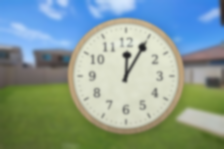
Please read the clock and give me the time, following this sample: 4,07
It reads 12,05
